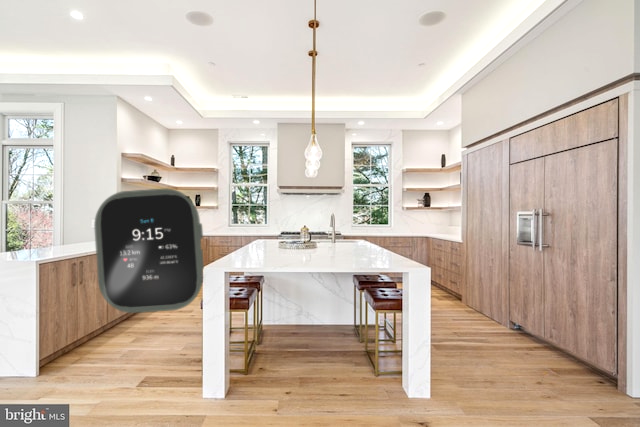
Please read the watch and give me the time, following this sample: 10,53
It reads 9,15
